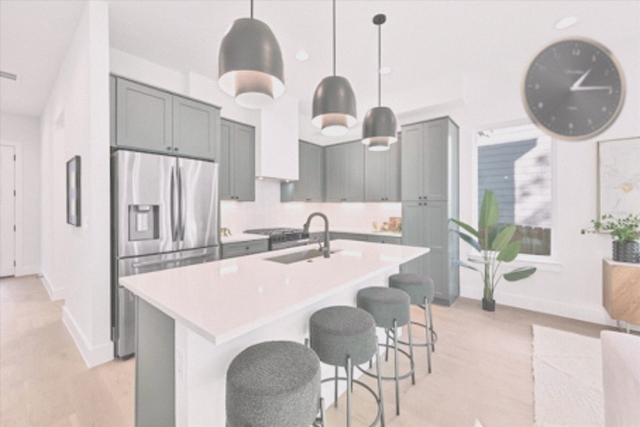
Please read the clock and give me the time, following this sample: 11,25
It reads 1,14
